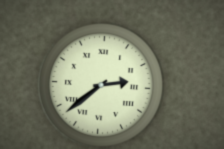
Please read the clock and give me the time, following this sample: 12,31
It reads 2,38
